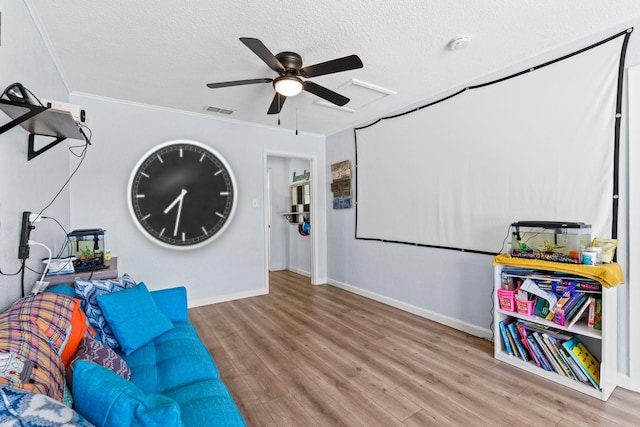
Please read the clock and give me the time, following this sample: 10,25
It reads 7,32
